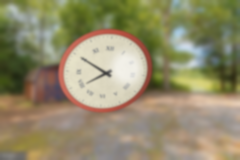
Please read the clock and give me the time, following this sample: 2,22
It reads 7,50
